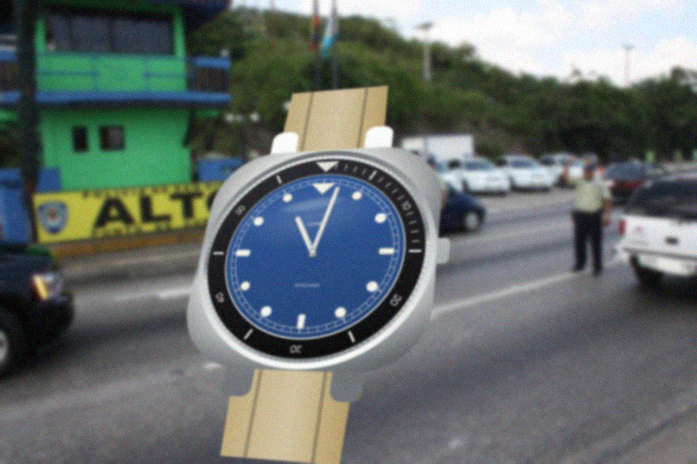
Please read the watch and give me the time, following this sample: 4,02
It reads 11,02
